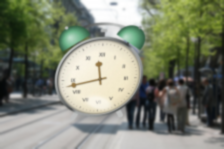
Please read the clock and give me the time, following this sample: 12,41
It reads 11,43
